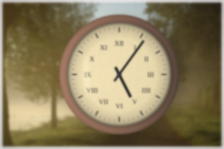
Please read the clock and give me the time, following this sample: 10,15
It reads 5,06
